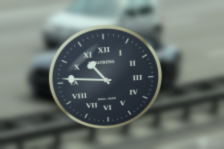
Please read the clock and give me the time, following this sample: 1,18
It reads 10,46
